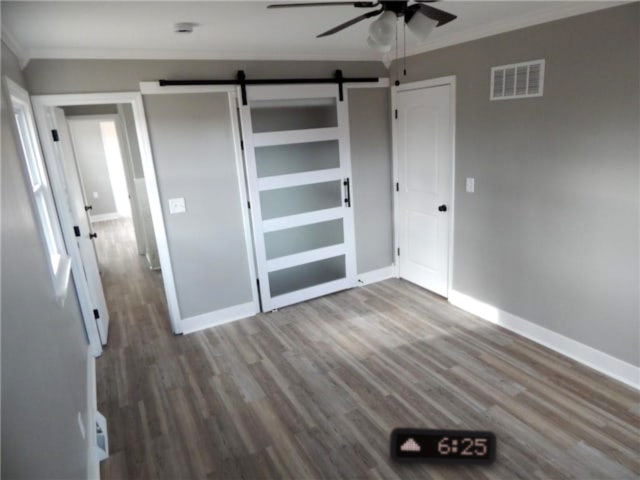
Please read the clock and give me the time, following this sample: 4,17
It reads 6,25
